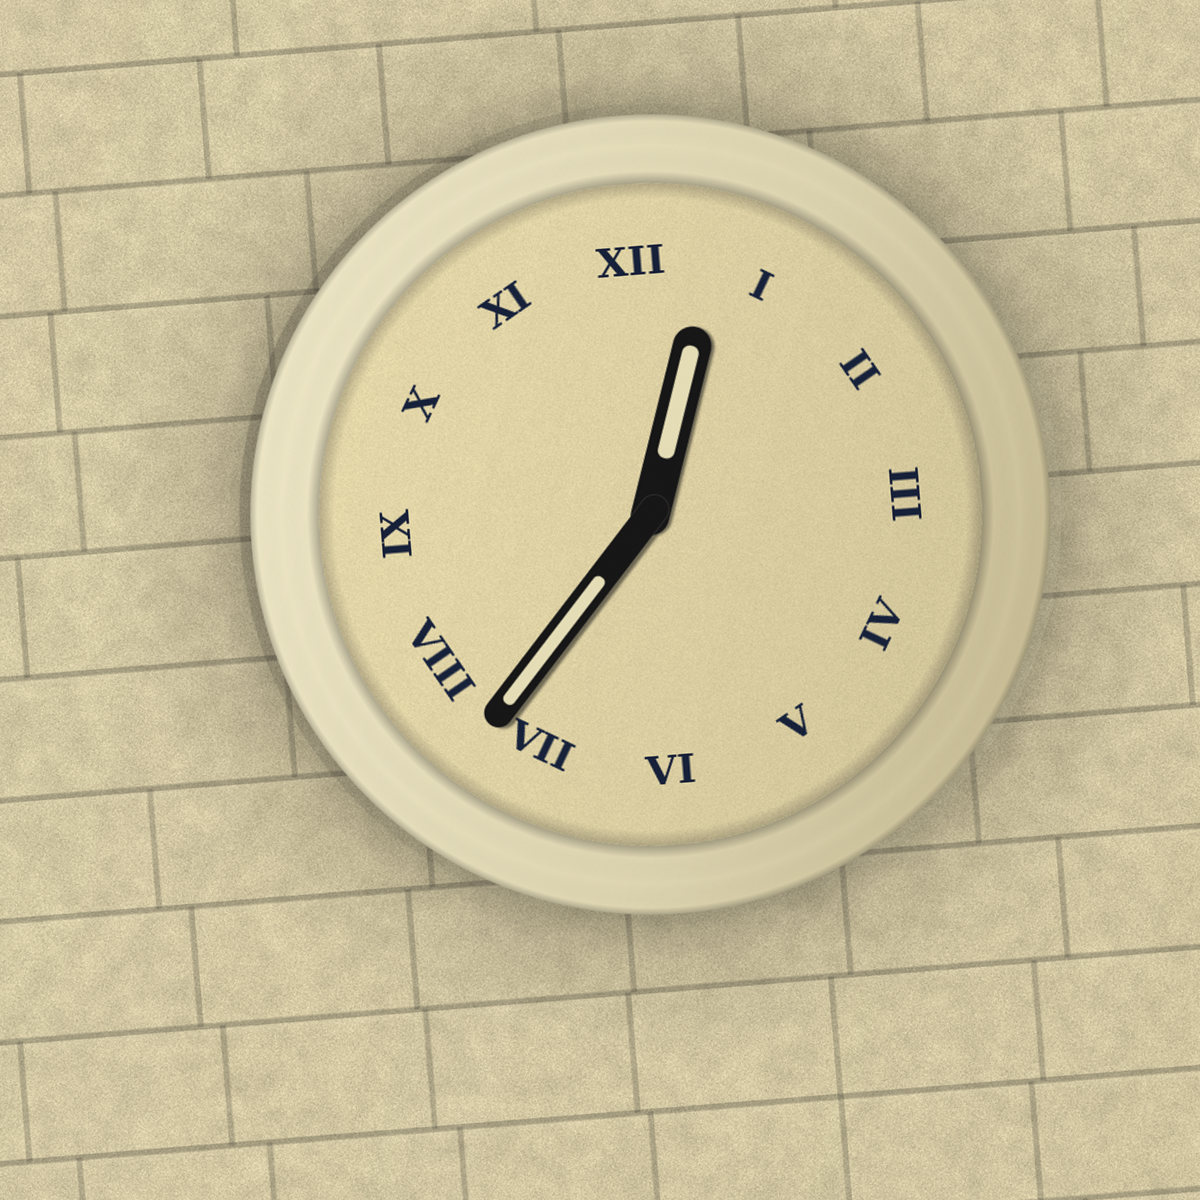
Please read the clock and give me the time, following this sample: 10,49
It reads 12,37
